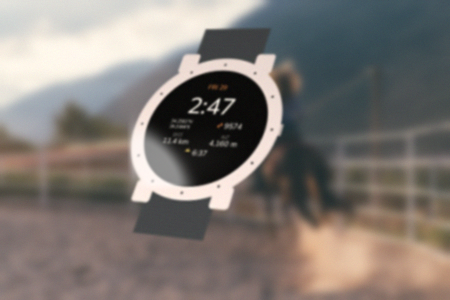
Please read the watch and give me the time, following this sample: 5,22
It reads 2,47
